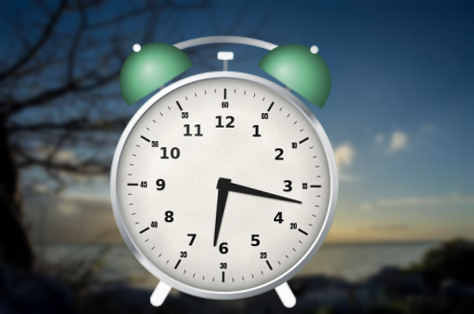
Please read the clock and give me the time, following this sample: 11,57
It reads 6,17
